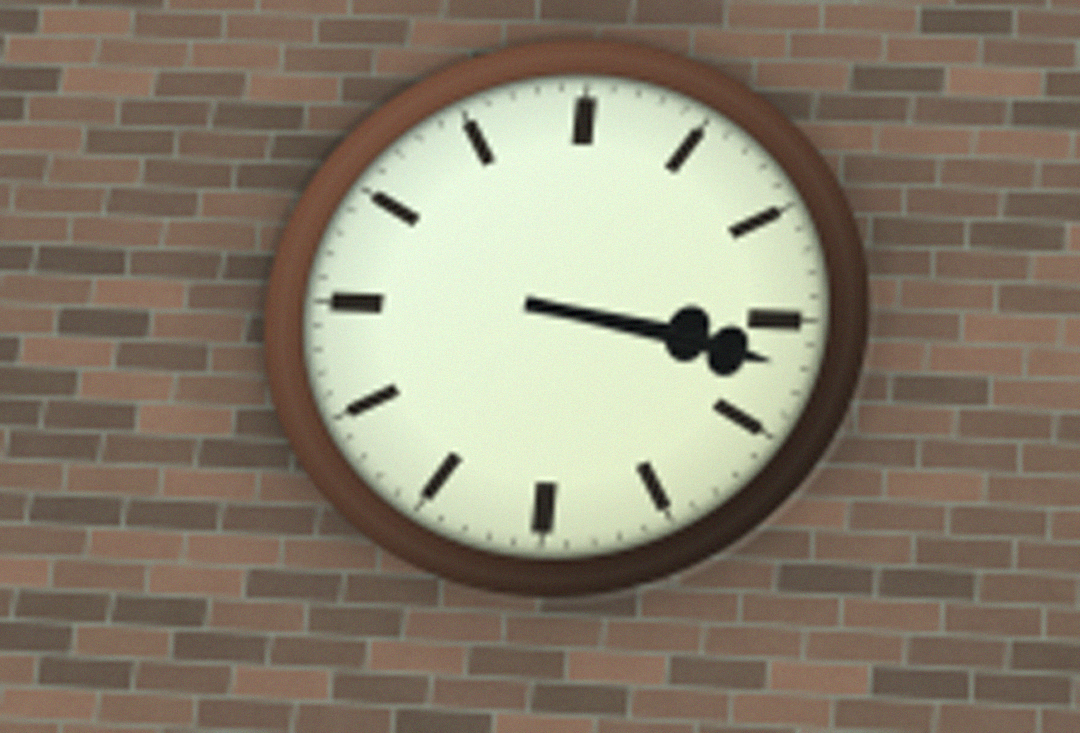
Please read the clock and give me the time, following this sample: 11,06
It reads 3,17
